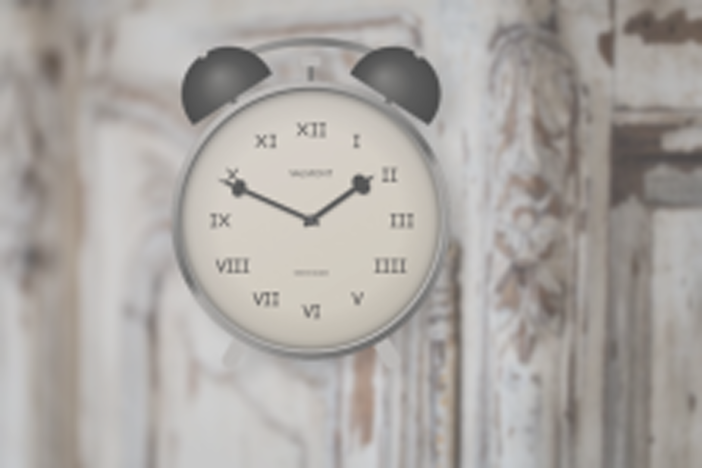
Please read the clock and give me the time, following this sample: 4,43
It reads 1,49
